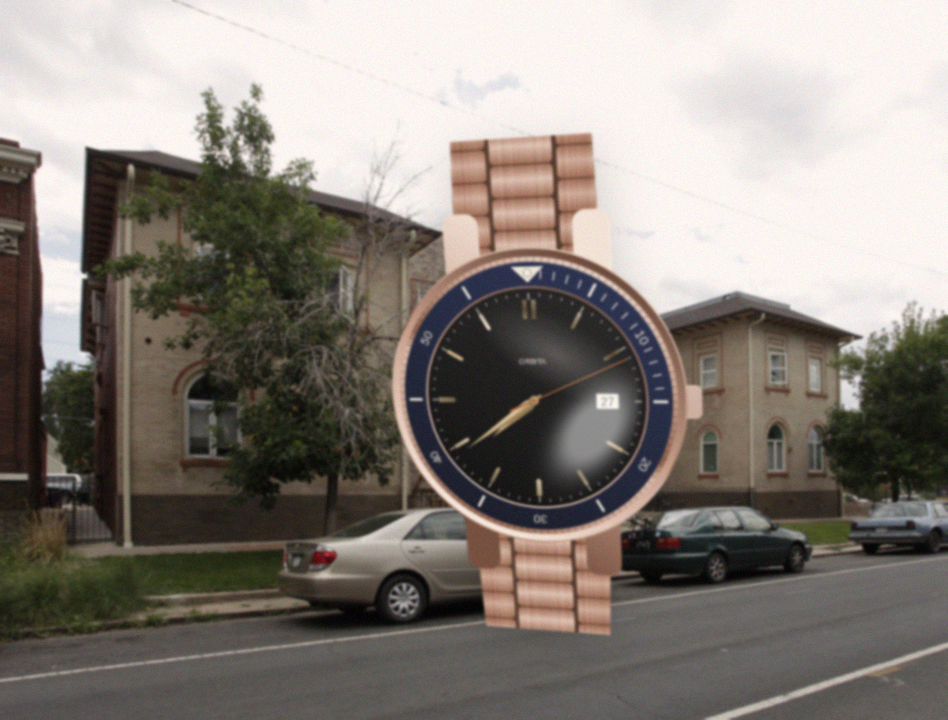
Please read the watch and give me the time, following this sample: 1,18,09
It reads 7,39,11
